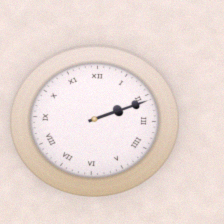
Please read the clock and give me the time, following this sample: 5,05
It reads 2,11
